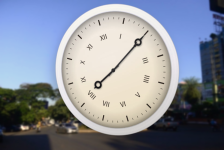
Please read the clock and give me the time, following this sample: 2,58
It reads 8,10
